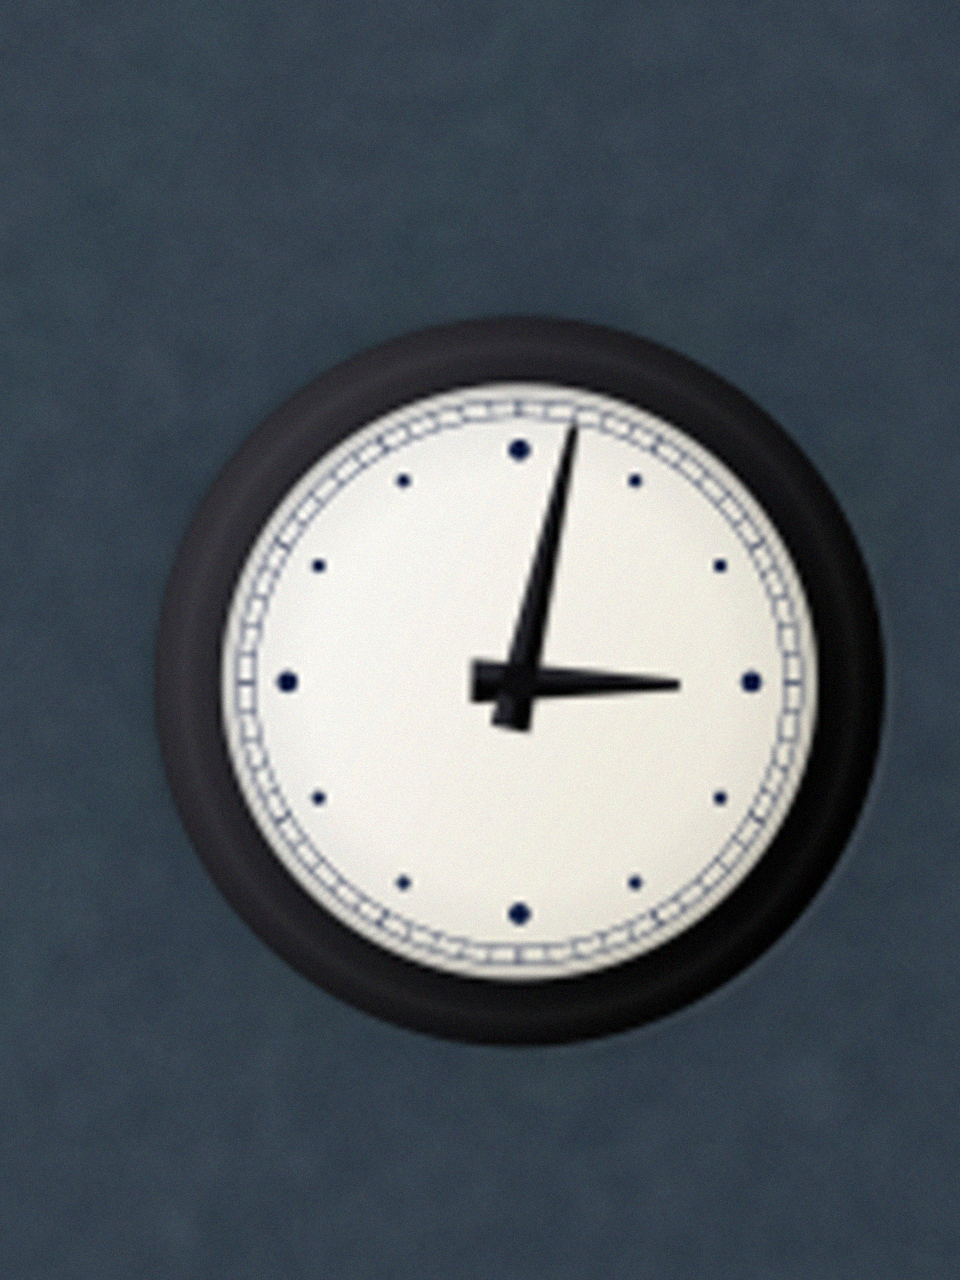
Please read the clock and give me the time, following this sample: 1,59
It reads 3,02
